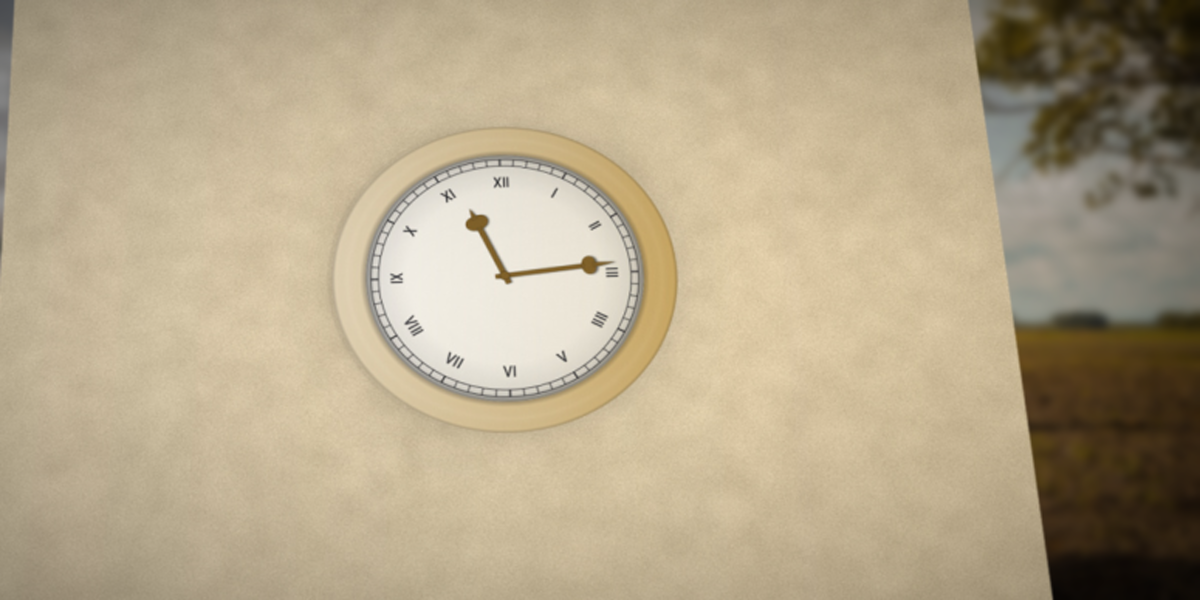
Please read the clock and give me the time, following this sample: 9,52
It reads 11,14
